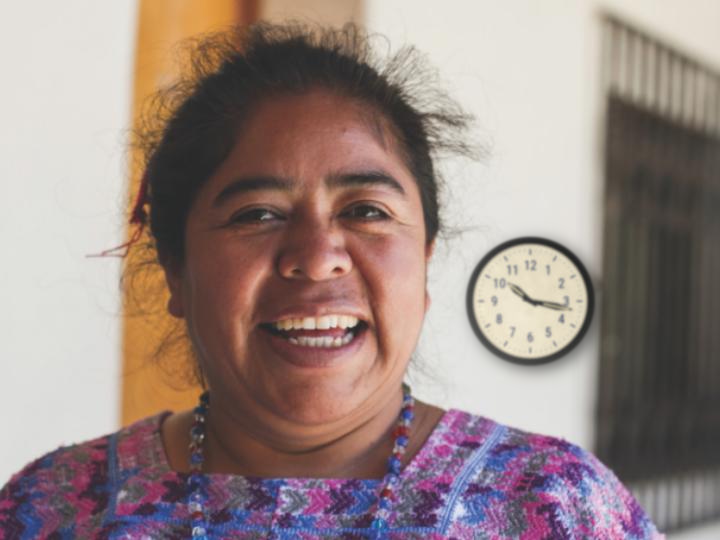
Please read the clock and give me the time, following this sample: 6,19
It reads 10,17
